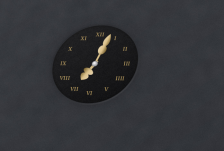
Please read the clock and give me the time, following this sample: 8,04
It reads 7,03
